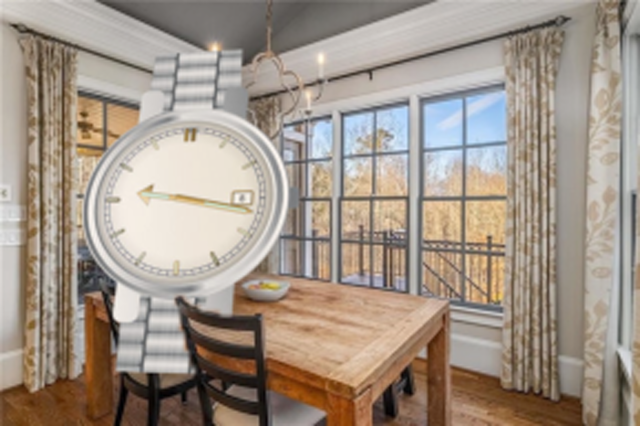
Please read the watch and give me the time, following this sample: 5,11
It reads 9,17
